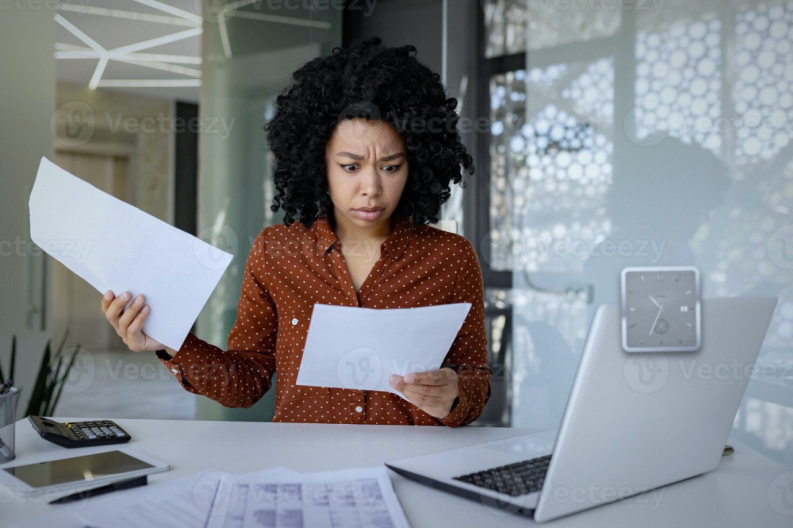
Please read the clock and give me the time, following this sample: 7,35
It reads 10,34
